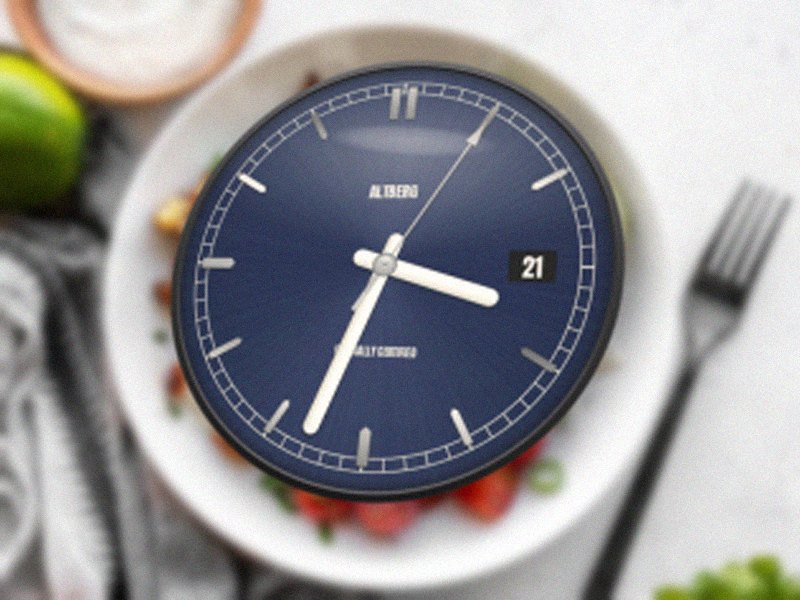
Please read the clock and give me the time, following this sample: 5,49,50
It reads 3,33,05
